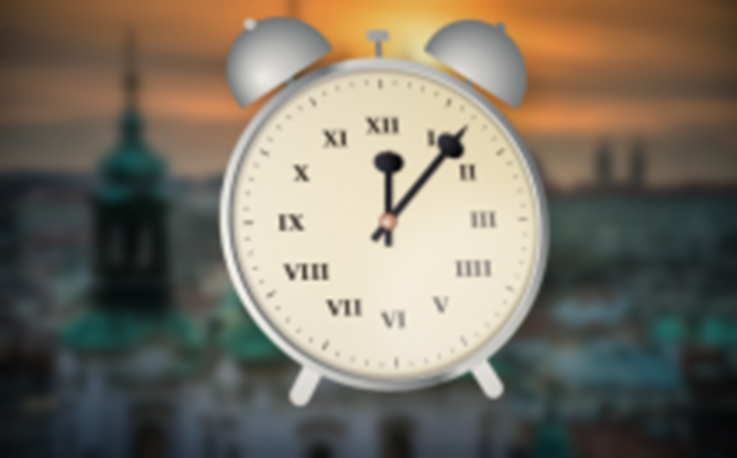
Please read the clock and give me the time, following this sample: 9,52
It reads 12,07
